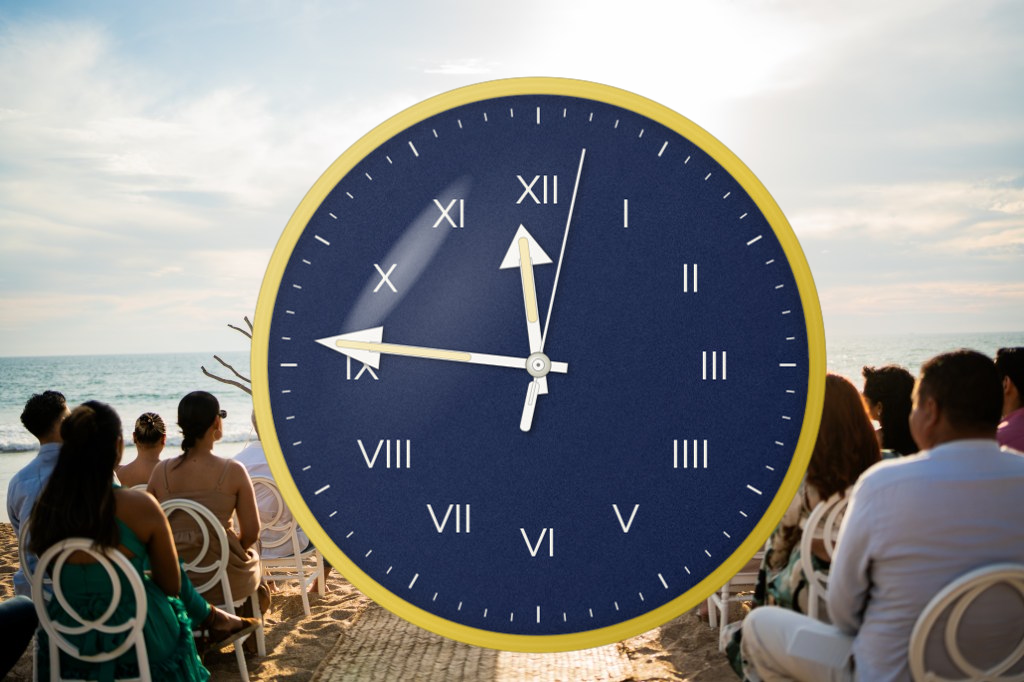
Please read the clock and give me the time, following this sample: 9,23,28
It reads 11,46,02
